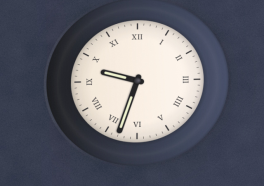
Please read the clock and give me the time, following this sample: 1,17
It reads 9,33
